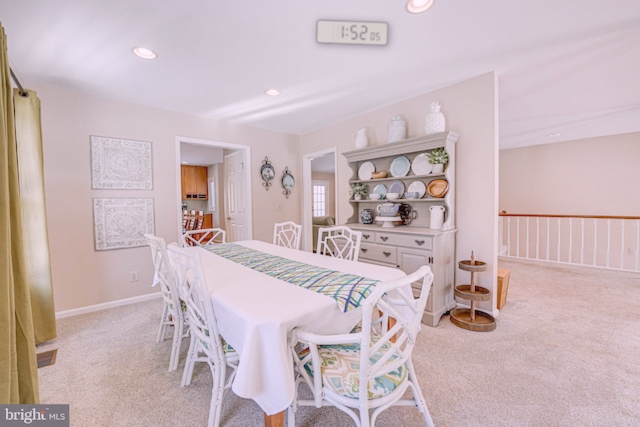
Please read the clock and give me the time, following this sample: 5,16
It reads 1,52
